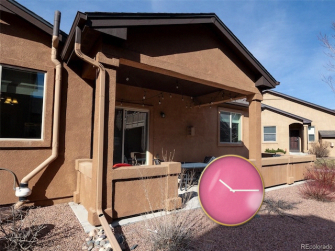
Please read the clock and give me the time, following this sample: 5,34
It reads 10,15
